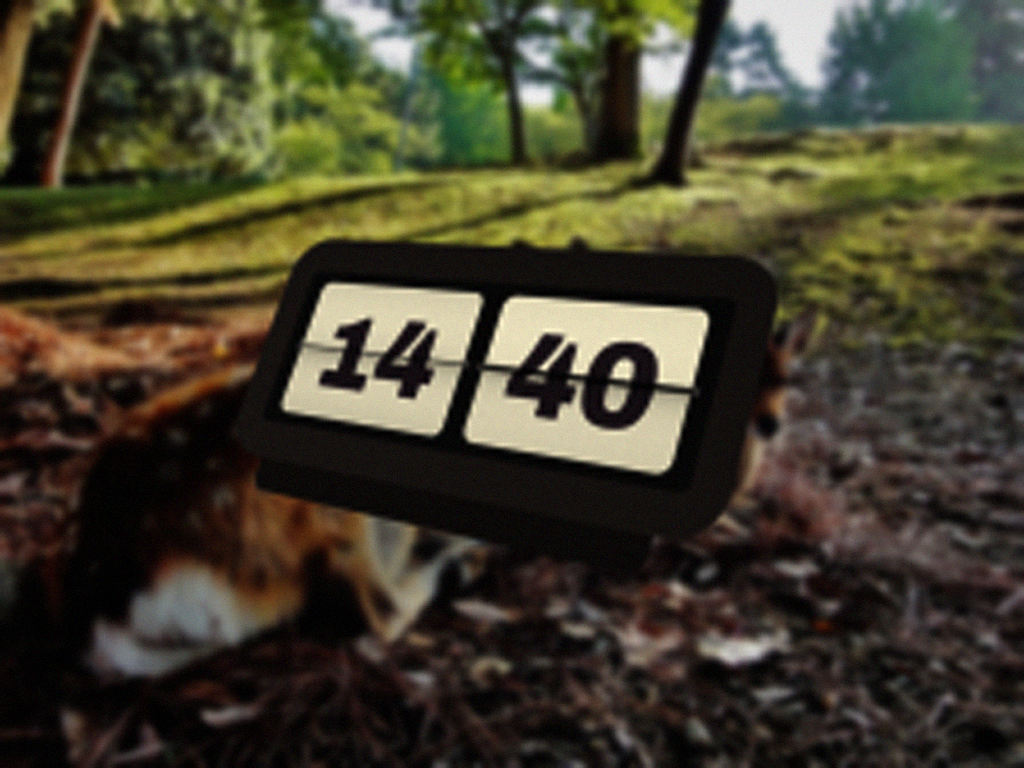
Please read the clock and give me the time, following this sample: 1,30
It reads 14,40
